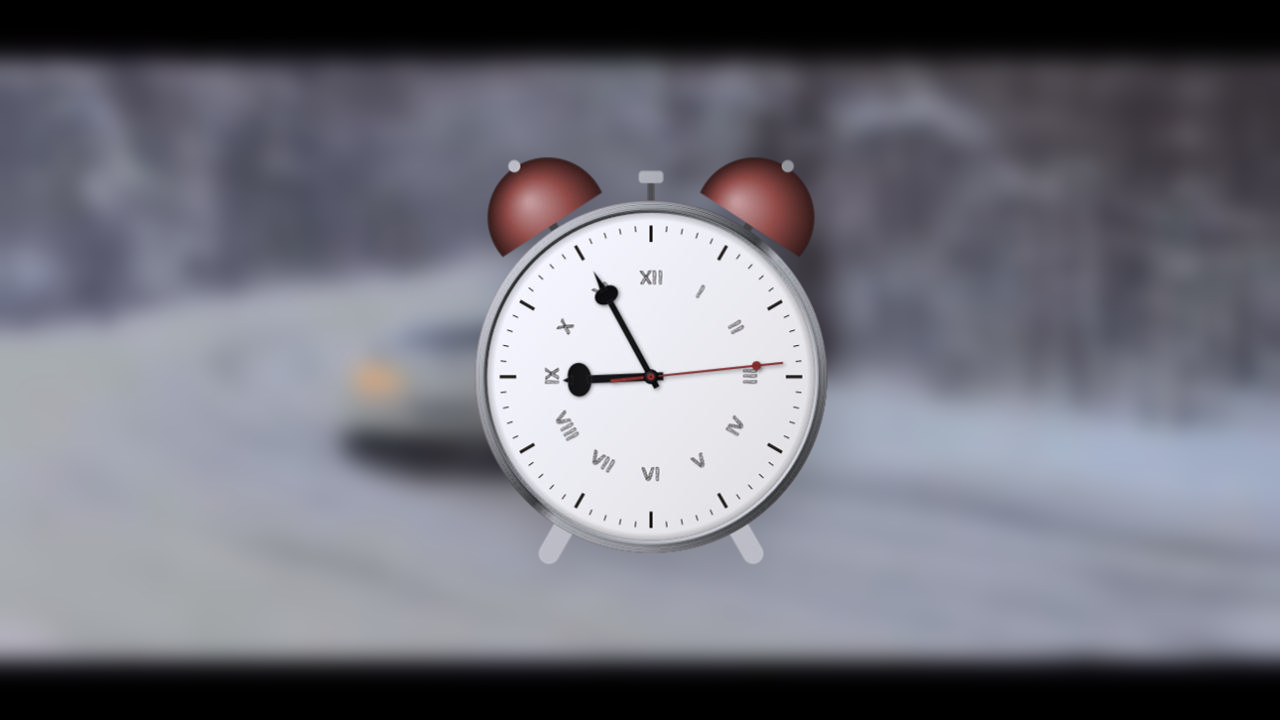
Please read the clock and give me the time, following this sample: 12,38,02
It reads 8,55,14
